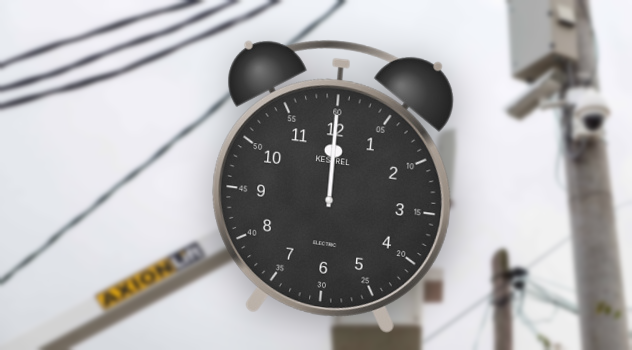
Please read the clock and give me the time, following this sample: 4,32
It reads 12,00
